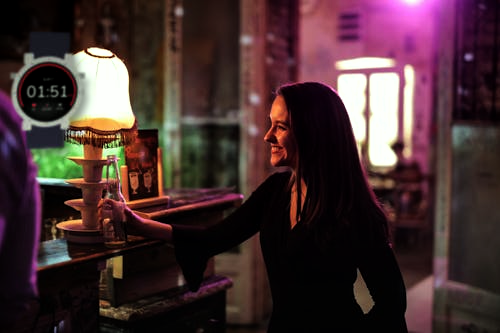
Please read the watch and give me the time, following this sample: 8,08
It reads 1,51
